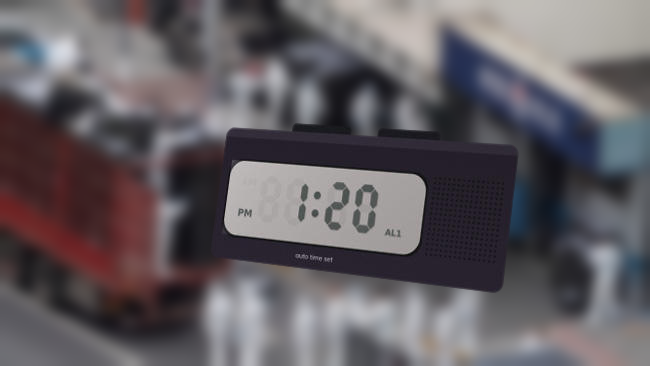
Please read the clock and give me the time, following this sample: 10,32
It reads 1,20
